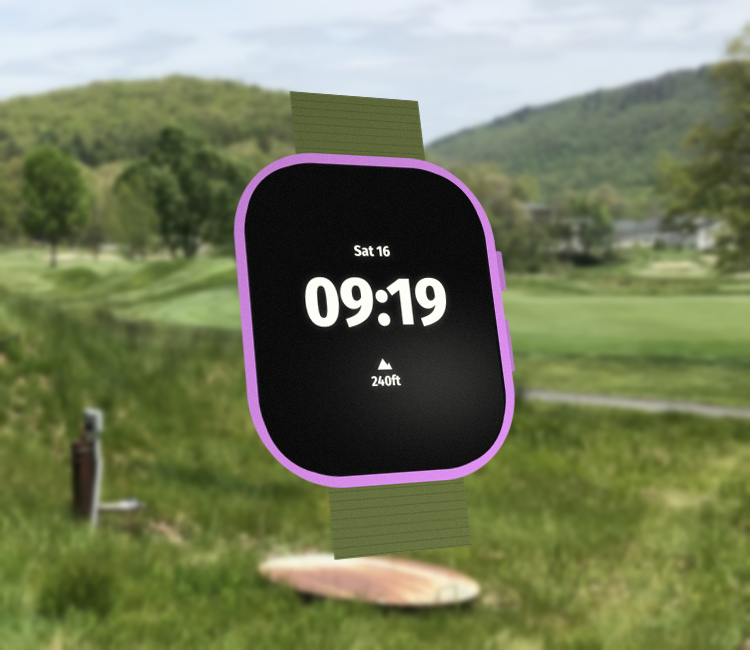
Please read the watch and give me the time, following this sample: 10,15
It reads 9,19
